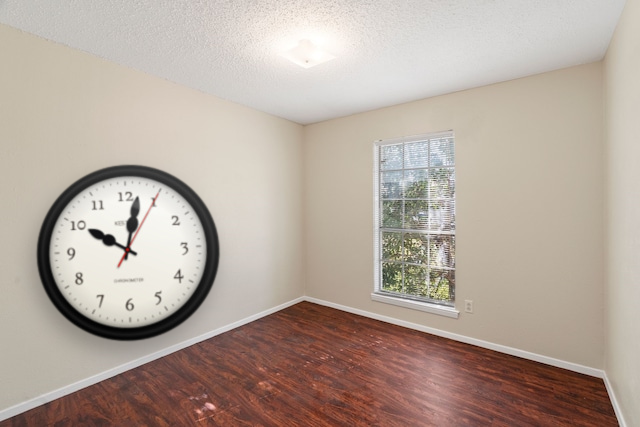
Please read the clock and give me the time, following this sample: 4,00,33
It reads 10,02,05
